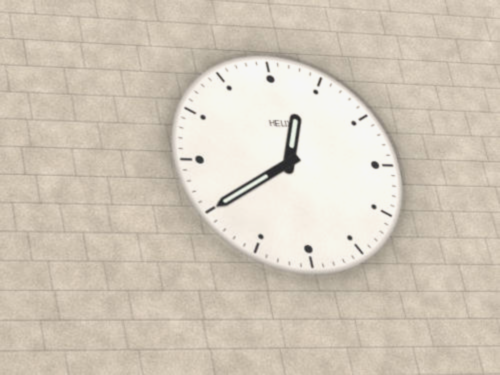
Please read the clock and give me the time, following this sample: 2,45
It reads 12,40
